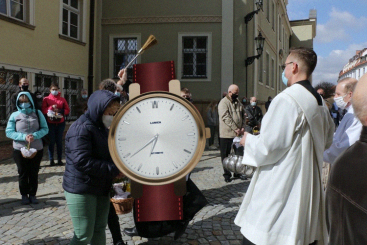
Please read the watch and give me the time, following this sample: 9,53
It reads 6,39
